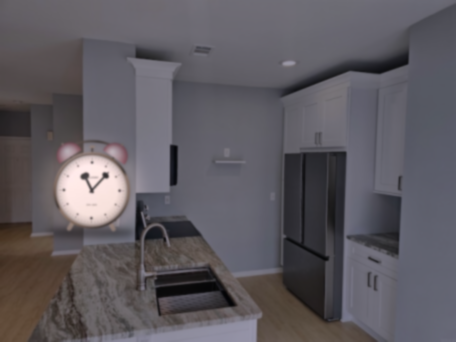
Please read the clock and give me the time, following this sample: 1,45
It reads 11,07
